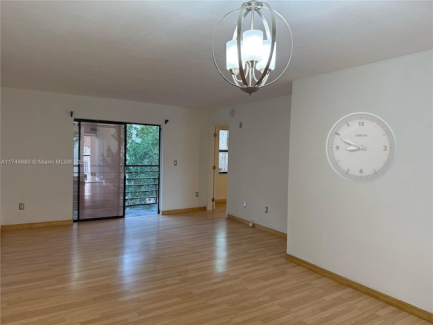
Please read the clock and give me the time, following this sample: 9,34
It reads 8,49
